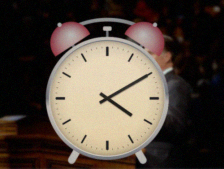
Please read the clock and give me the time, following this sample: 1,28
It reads 4,10
